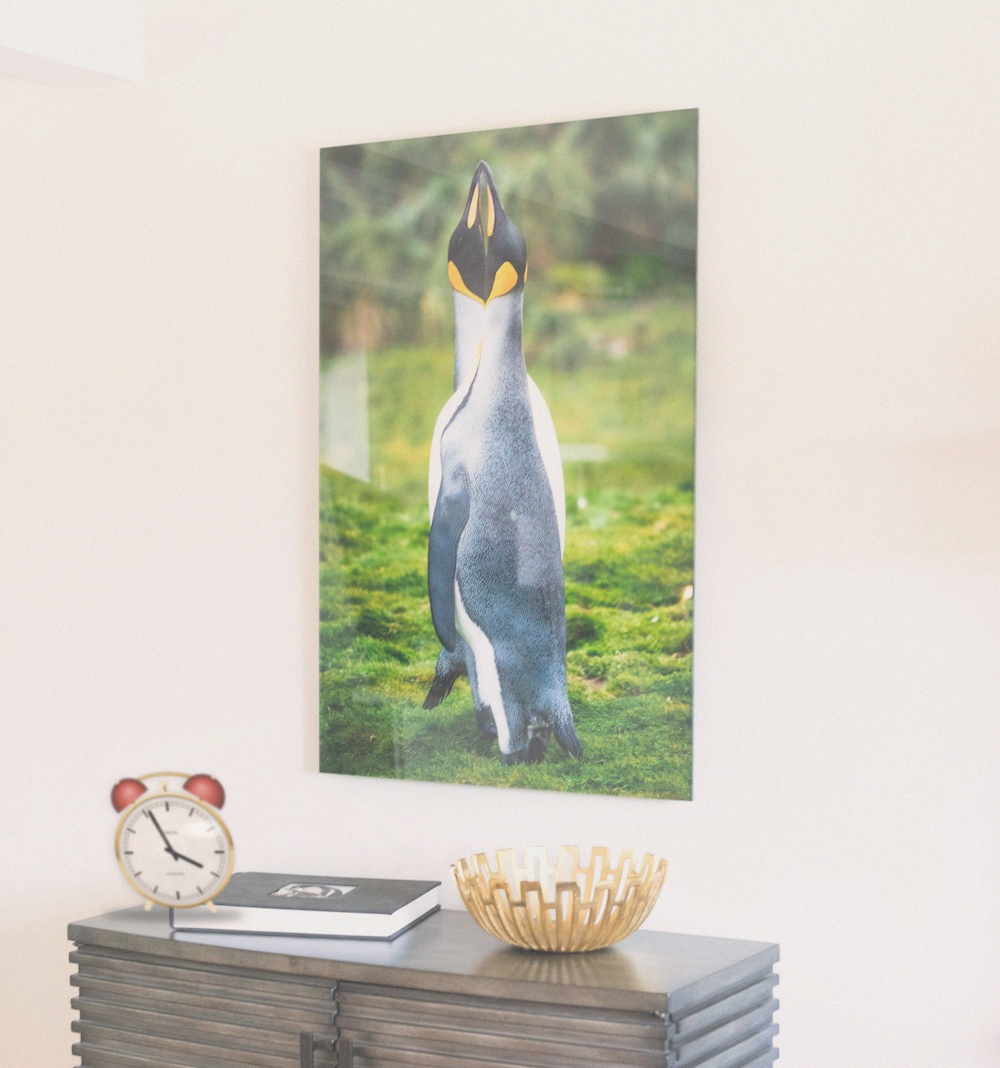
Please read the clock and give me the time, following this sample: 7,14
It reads 3,56
